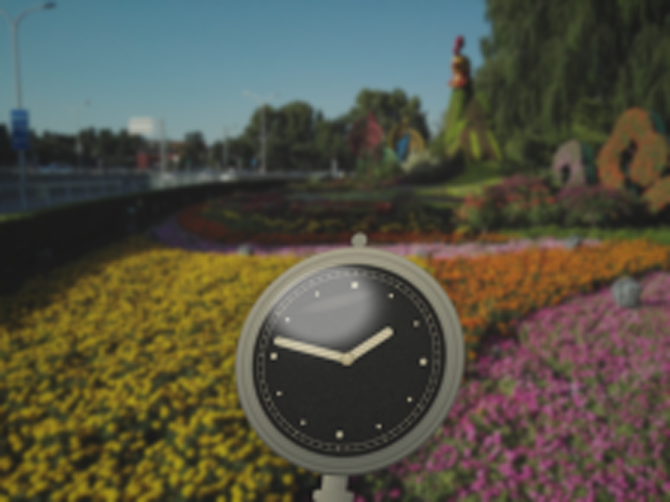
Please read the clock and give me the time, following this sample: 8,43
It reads 1,47
